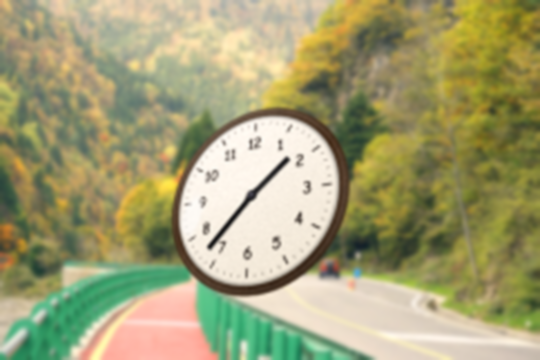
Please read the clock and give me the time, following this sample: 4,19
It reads 1,37
